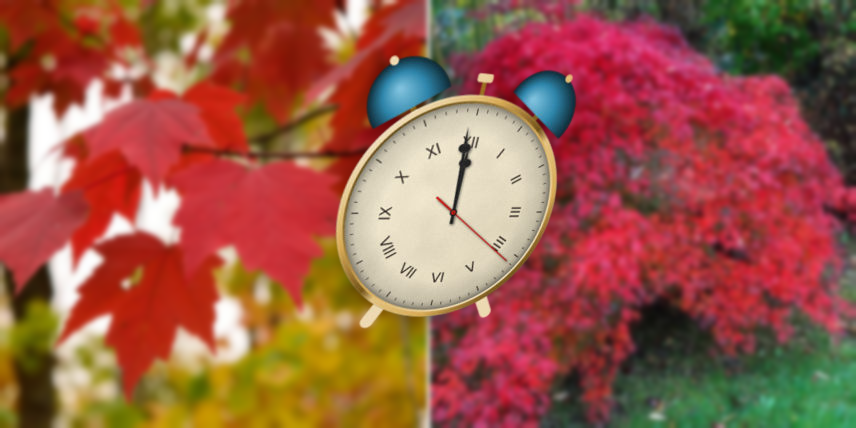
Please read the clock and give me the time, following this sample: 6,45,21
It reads 11,59,21
